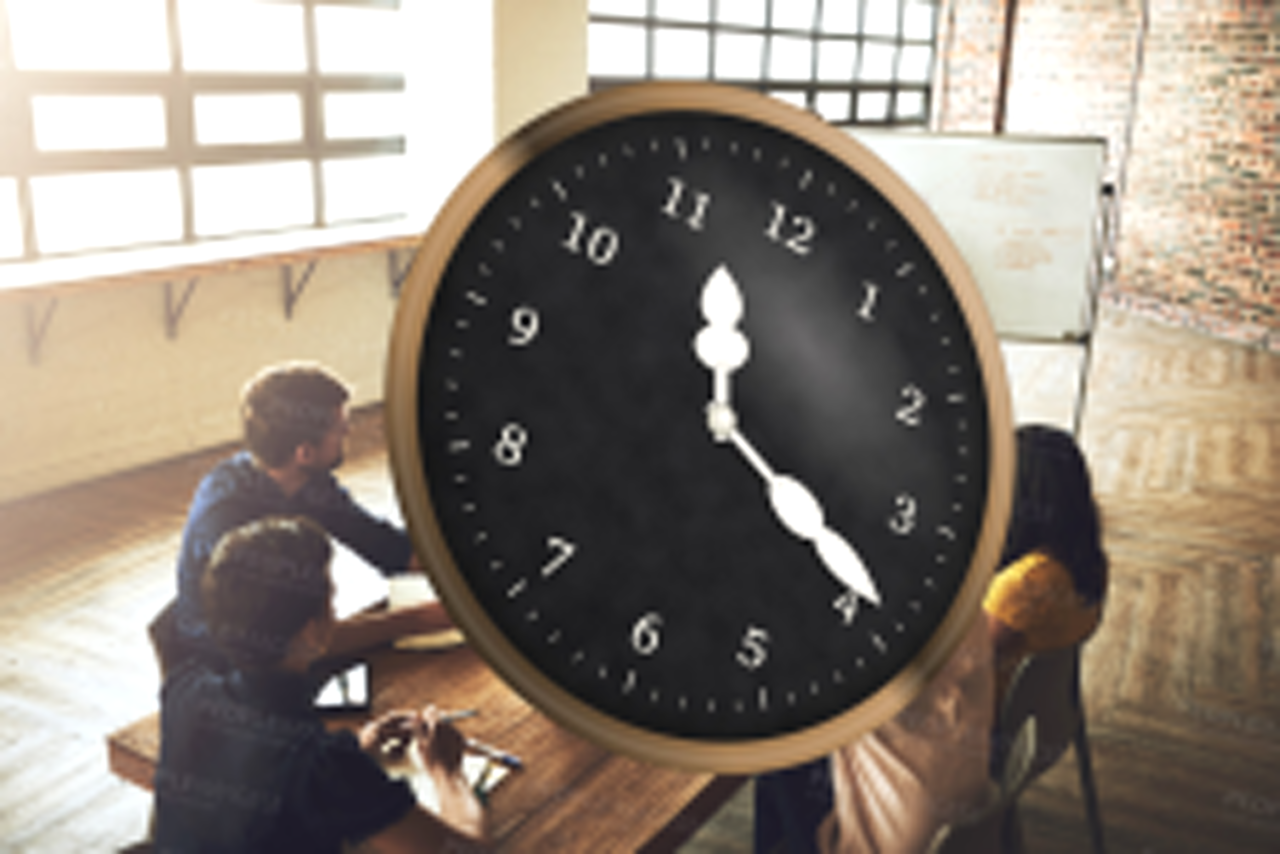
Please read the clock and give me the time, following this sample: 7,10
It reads 11,19
